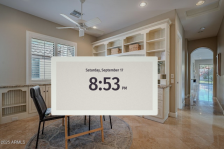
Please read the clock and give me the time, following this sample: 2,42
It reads 8,53
